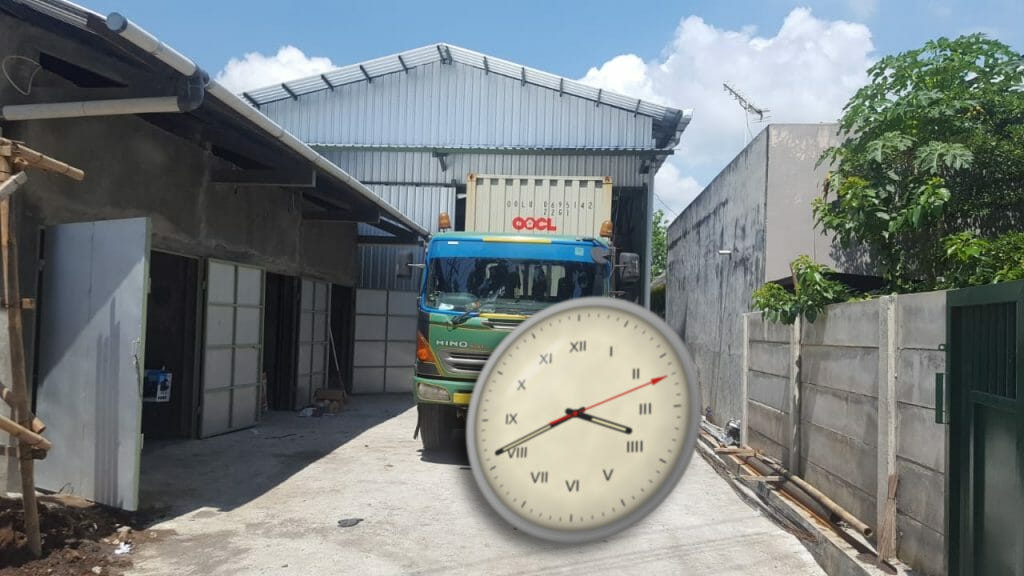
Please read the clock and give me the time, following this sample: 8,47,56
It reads 3,41,12
